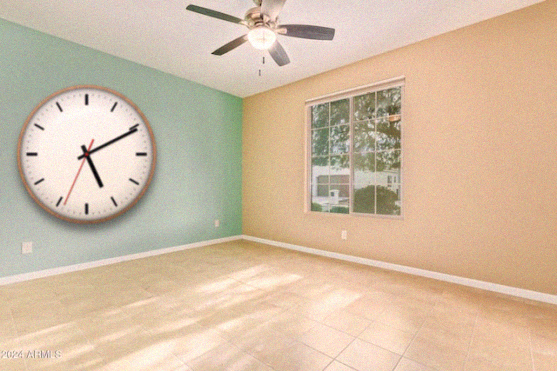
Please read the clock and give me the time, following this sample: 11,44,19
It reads 5,10,34
